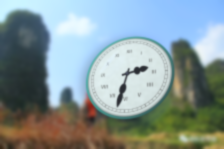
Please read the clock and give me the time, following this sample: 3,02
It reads 2,32
